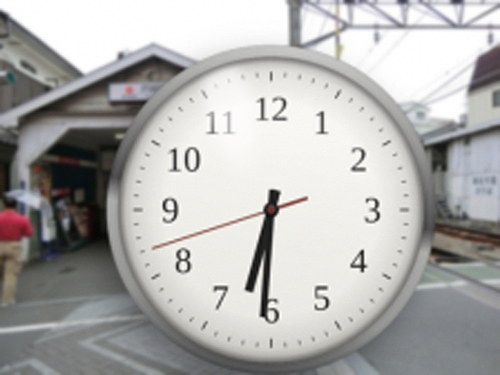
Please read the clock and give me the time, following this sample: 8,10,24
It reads 6,30,42
